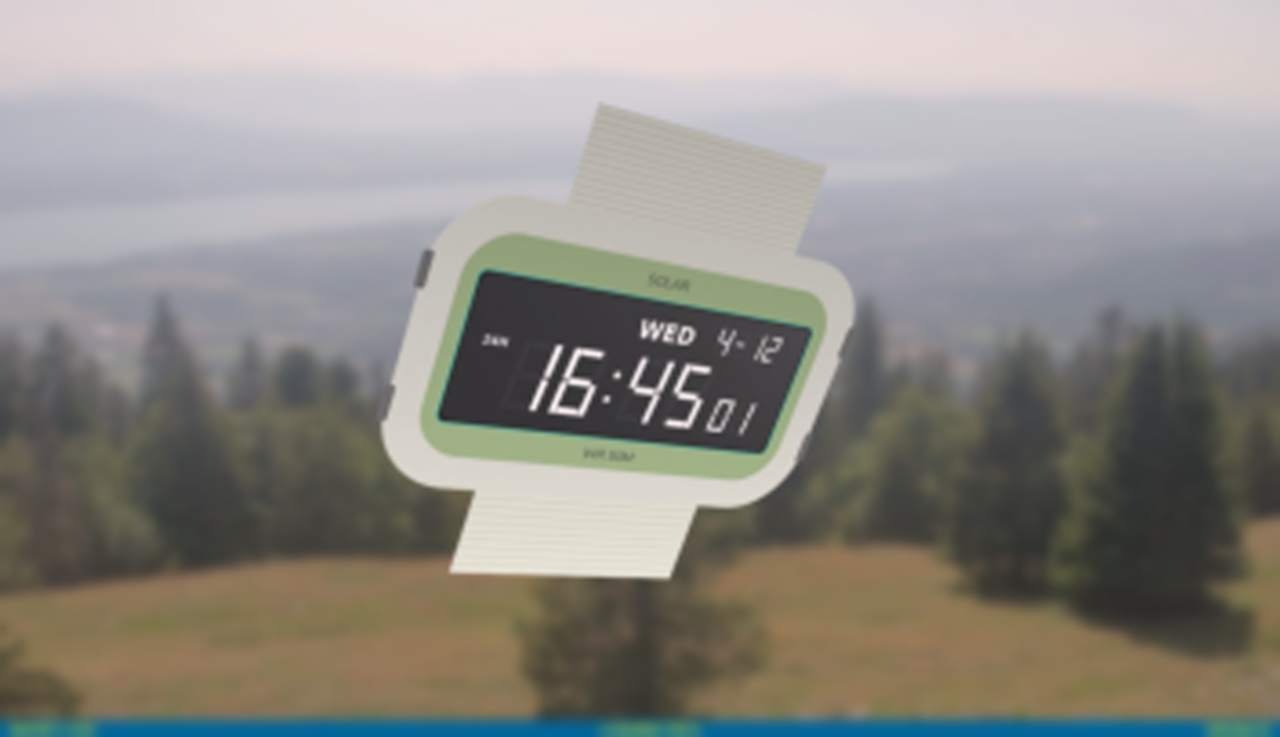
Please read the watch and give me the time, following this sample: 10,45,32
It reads 16,45,01
